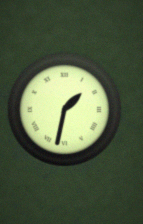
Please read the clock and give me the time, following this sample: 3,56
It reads 1,32
